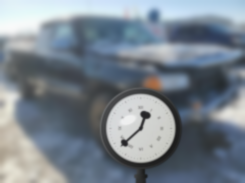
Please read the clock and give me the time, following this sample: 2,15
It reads 12,38
